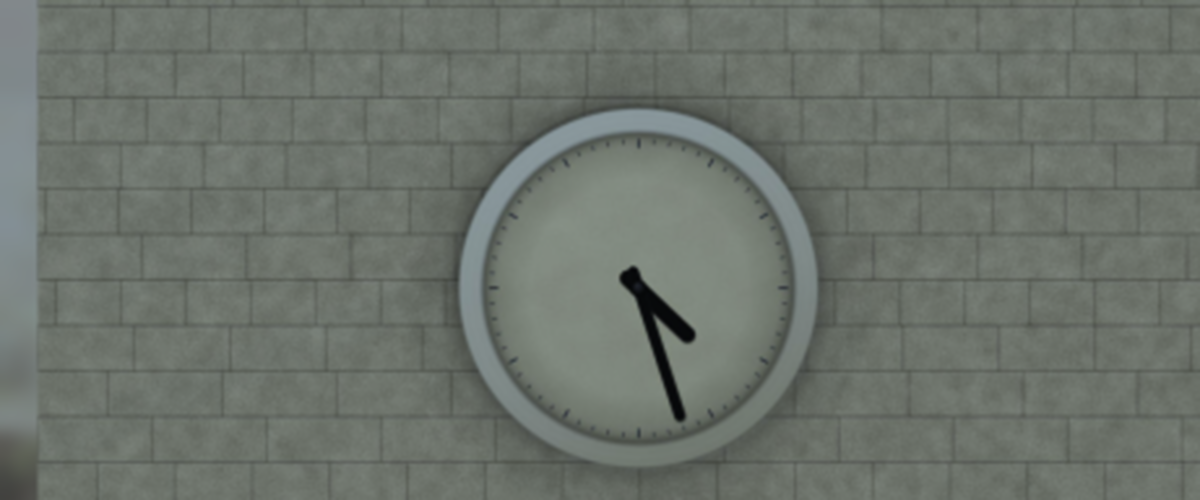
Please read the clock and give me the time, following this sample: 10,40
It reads 4,27
